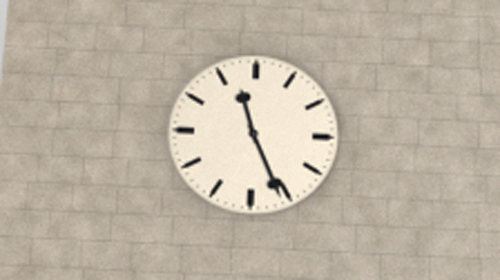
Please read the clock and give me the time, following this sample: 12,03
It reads 11,26
